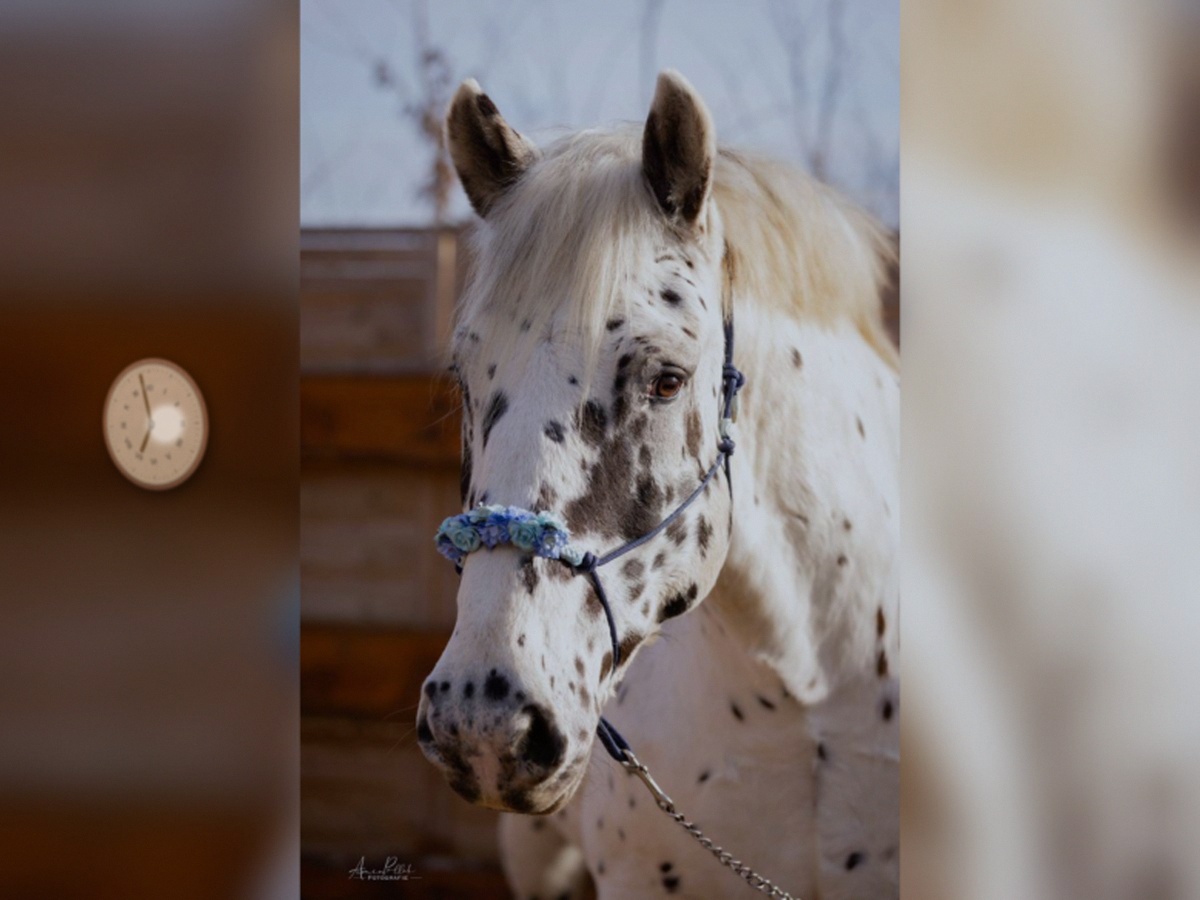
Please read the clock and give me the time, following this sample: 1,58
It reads 6,58
